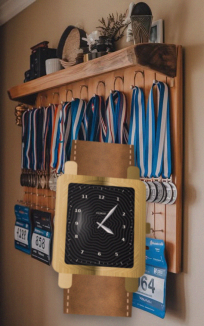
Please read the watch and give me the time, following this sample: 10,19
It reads 4,06
